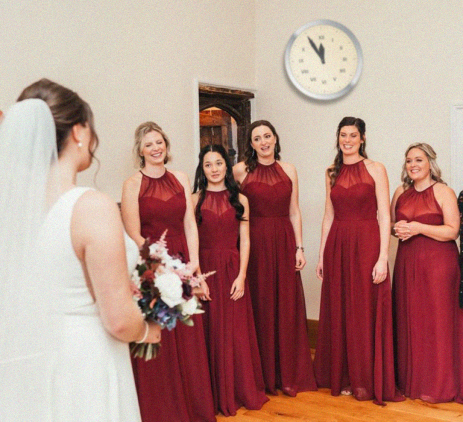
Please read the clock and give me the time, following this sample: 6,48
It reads 11,55
